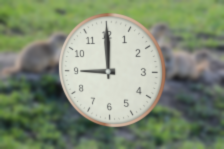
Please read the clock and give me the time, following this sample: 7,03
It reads 9,00
